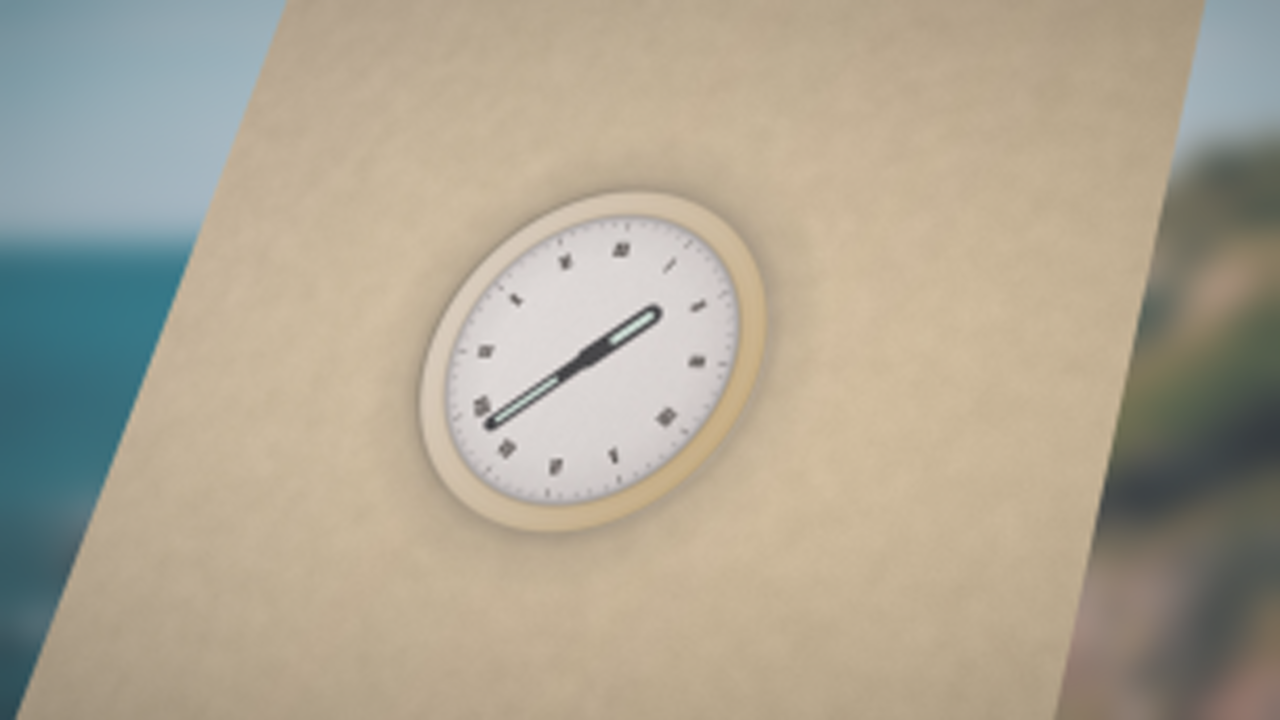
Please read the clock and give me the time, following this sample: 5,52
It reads 1,38
